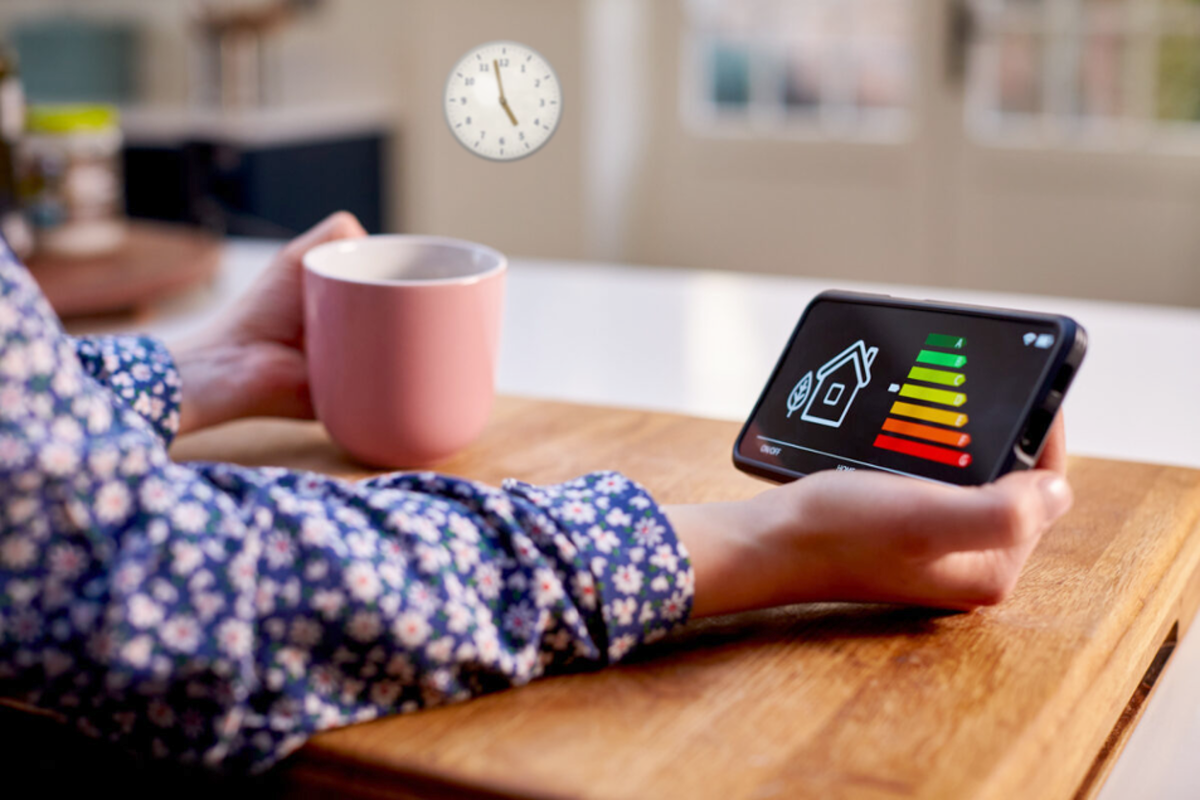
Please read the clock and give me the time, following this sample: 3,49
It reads 4,58
